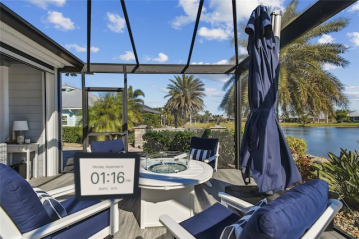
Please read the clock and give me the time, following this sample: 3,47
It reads 1,16
